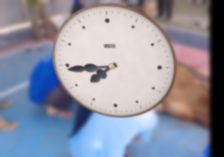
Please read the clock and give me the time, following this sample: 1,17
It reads 7,44
